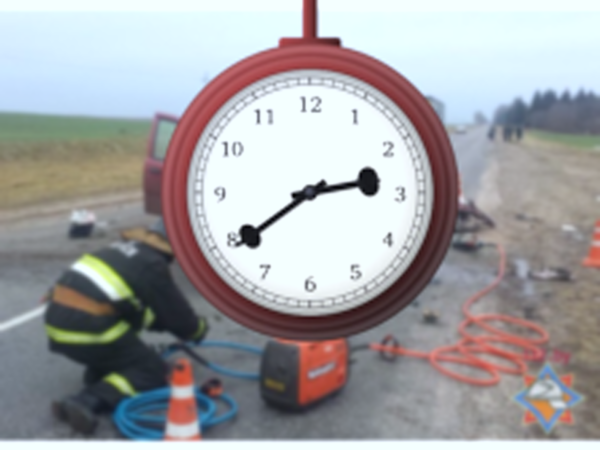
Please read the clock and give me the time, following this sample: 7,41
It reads 2,39
